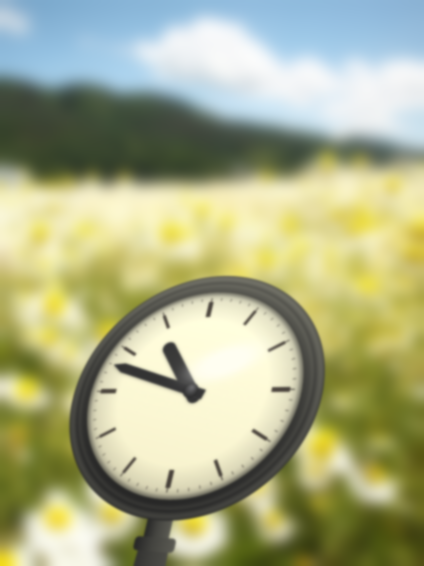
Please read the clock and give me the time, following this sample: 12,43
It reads 10,48
